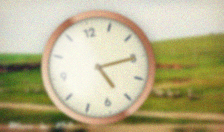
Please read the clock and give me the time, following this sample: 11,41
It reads 5,15
